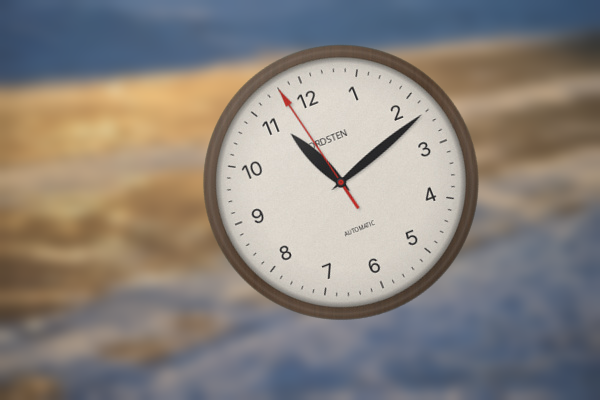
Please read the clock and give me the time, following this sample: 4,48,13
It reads 11,11,58
